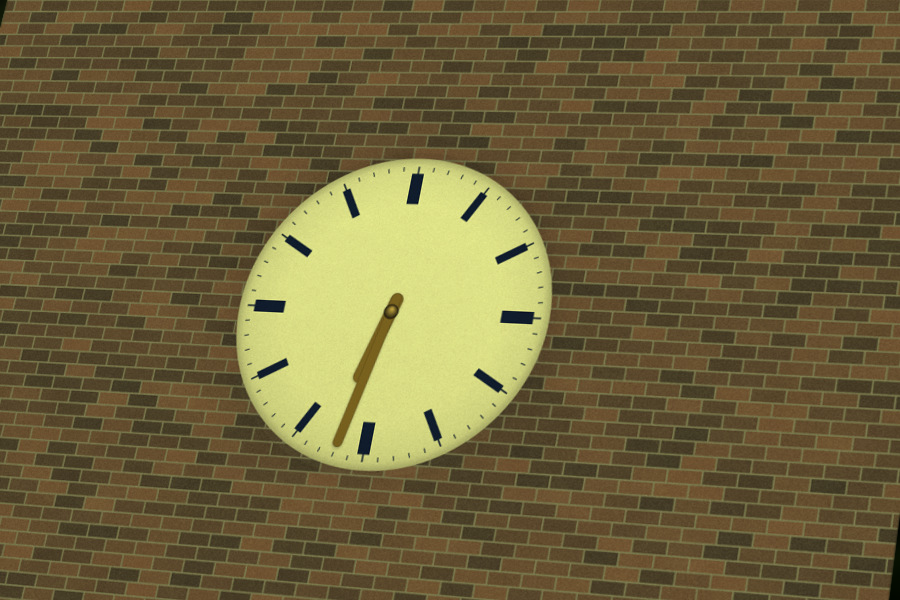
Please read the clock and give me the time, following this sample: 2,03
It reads 6,32
